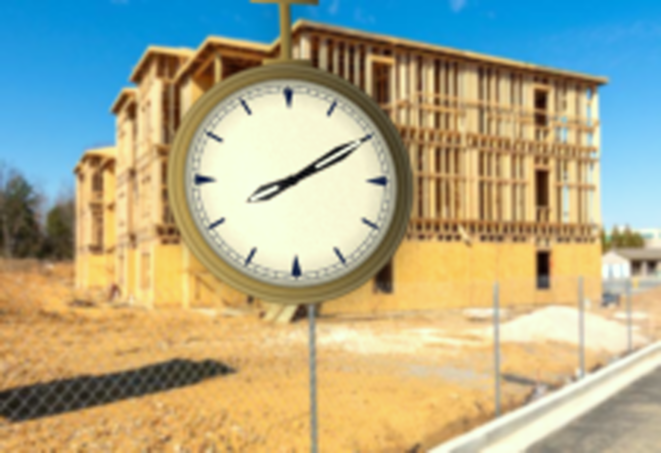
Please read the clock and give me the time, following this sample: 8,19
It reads 8,10
